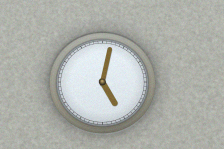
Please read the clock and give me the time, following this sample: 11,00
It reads 5,02
